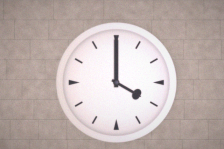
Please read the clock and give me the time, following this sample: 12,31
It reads 4,00
